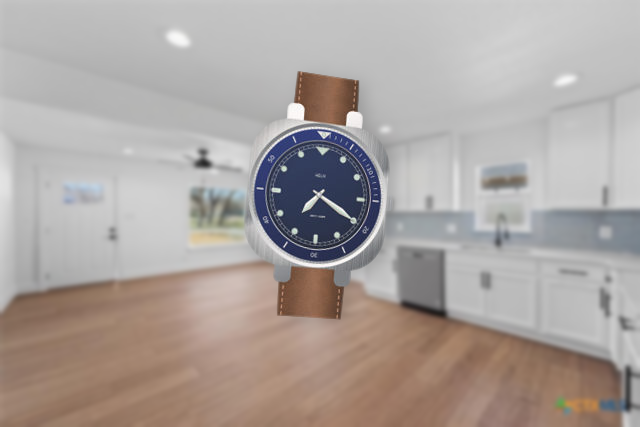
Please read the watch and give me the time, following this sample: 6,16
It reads 7,20
